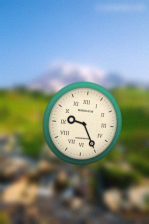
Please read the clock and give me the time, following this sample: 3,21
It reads 9,25
